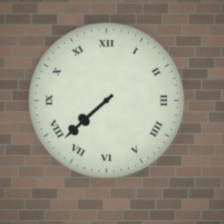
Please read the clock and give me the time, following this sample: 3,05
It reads 7,38
